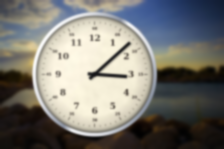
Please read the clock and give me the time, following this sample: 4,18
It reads 3,08
